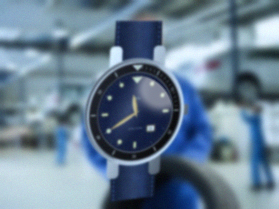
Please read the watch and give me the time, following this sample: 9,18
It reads 11,40
